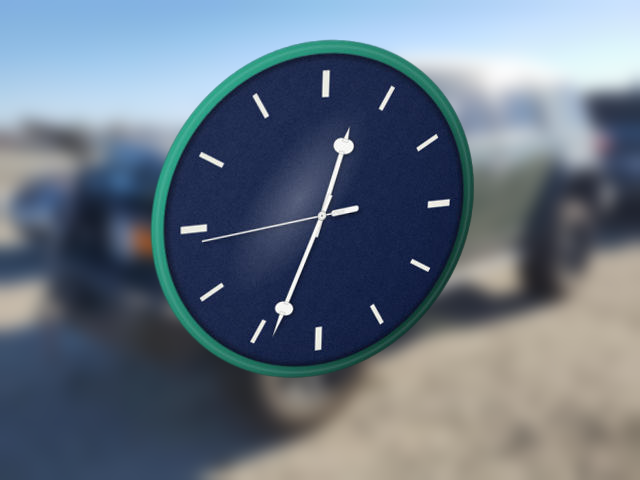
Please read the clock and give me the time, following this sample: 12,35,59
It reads 12,33,44
